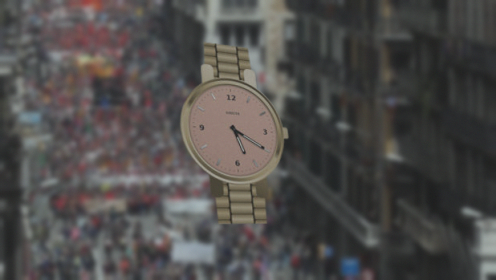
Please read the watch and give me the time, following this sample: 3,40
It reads 5,20
